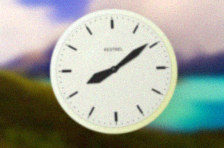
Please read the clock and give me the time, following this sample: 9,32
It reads 8,09
